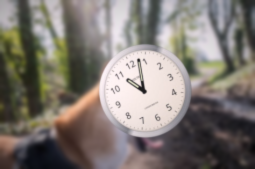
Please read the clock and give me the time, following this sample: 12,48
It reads 11,03
